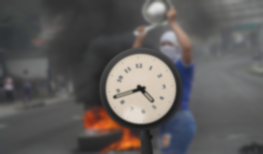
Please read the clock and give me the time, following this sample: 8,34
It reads 4,43
